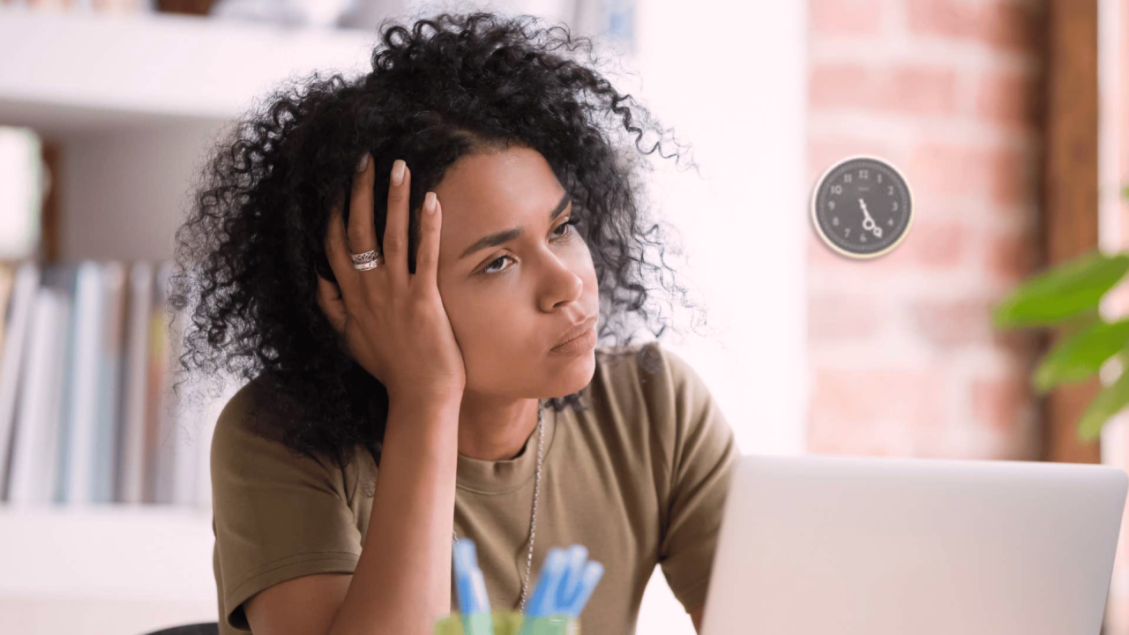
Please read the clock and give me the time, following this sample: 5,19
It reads 5,25
